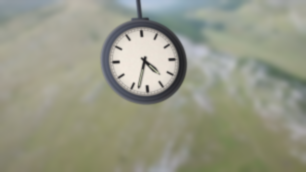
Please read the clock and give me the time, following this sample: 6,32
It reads 4,33
